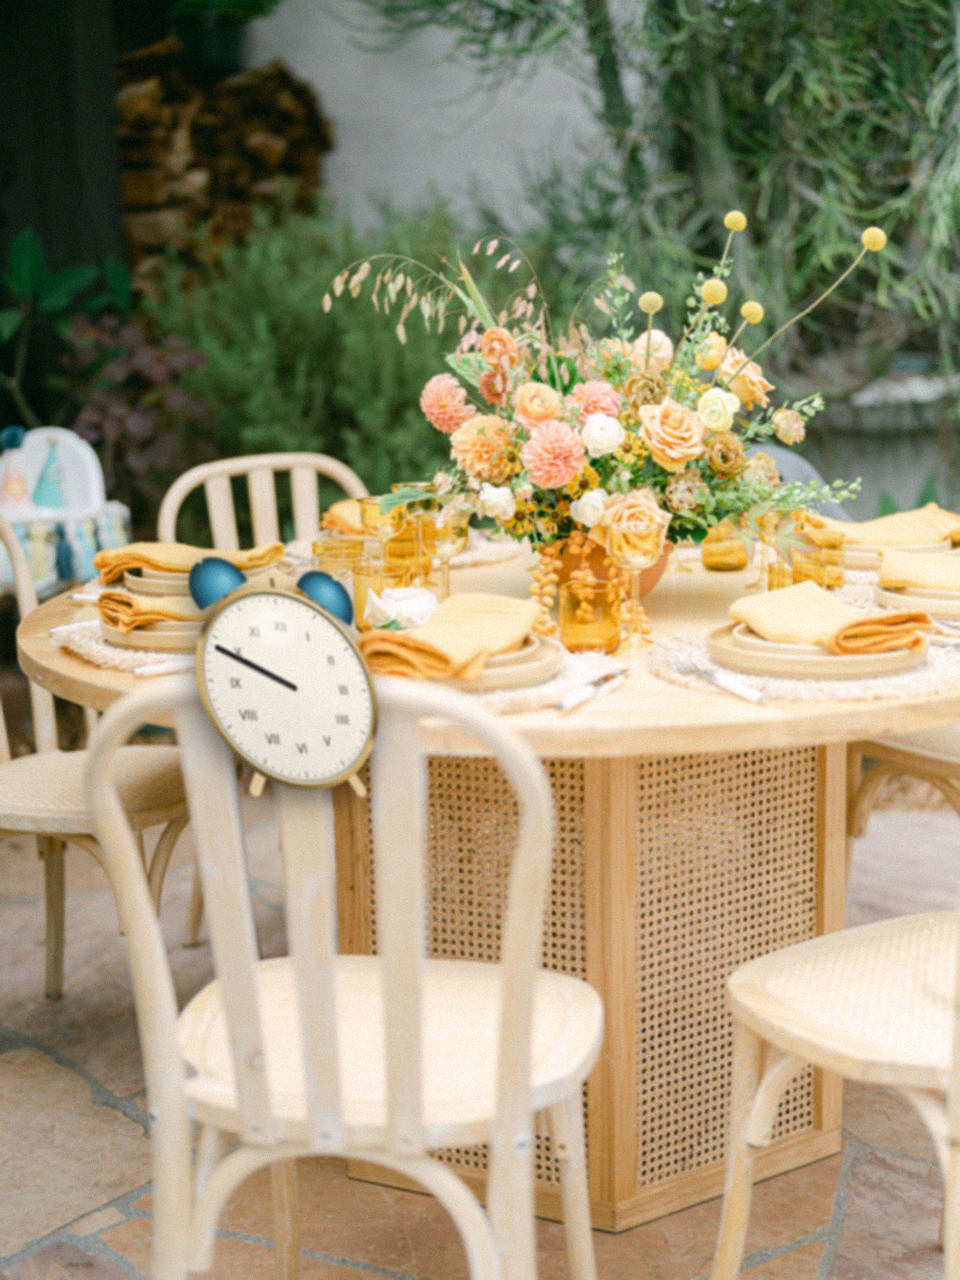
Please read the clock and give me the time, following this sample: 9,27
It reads 9,49
